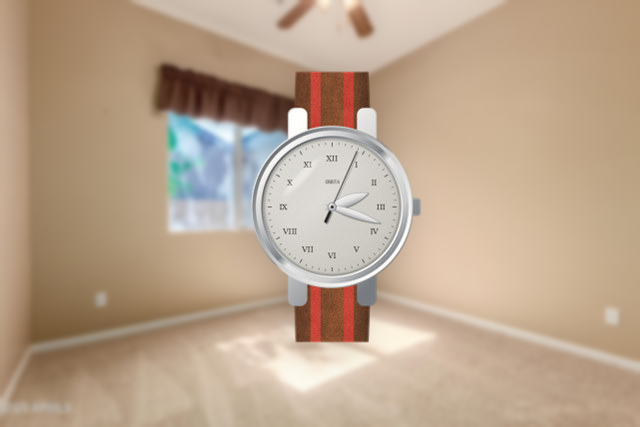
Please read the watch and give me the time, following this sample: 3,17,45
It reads 2,18,04
